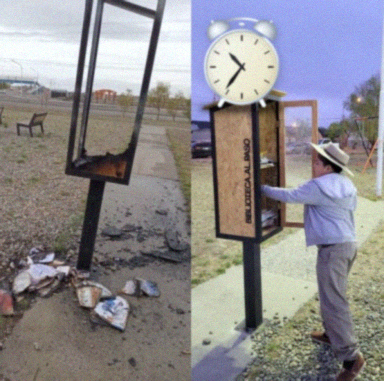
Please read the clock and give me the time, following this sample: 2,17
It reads 10,36
